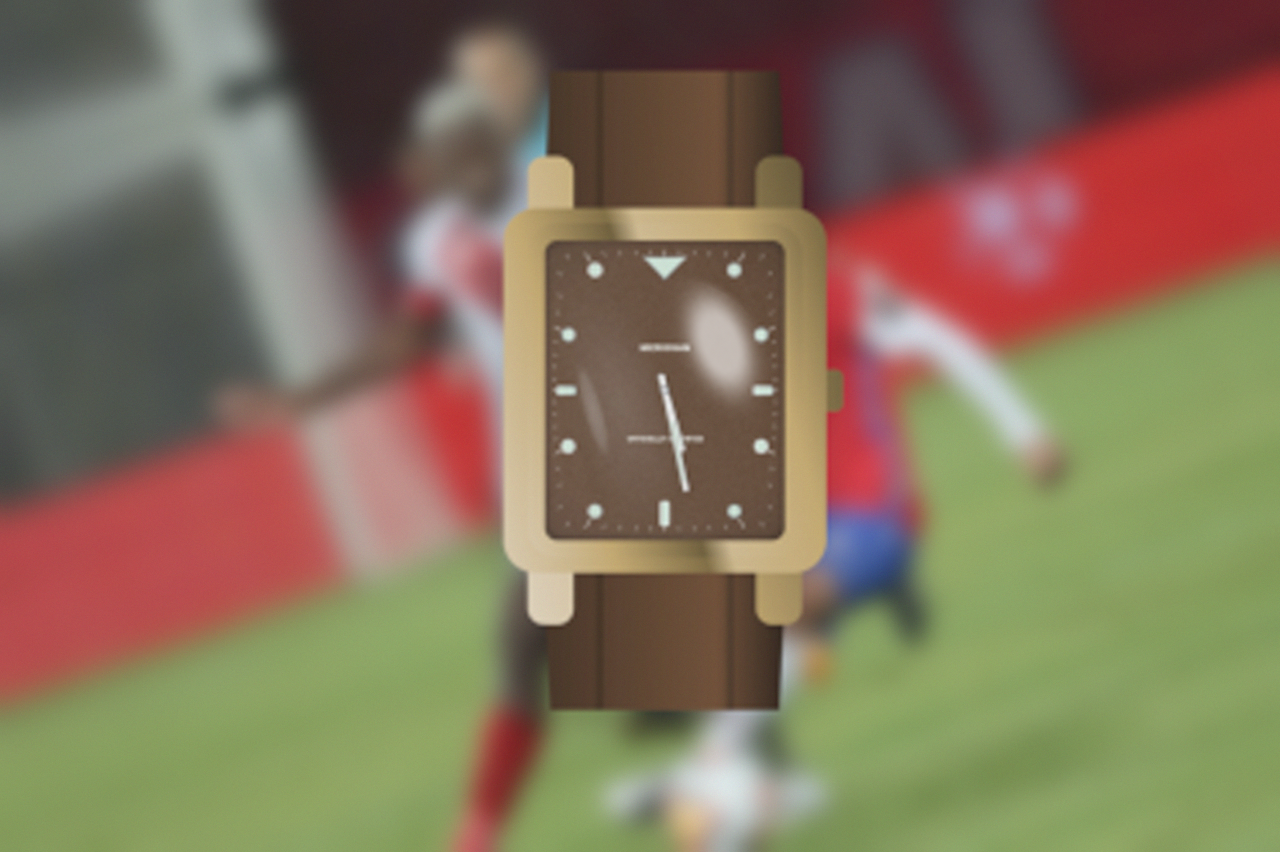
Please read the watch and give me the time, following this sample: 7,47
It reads 5,28
